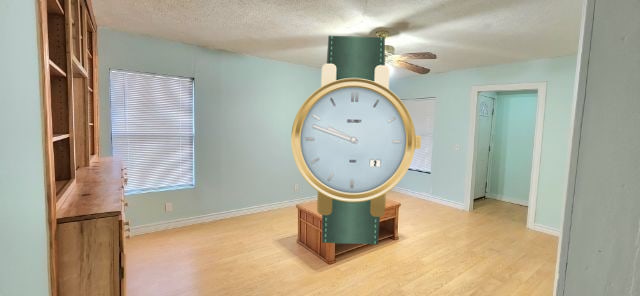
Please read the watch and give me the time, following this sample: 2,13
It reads 9,48
